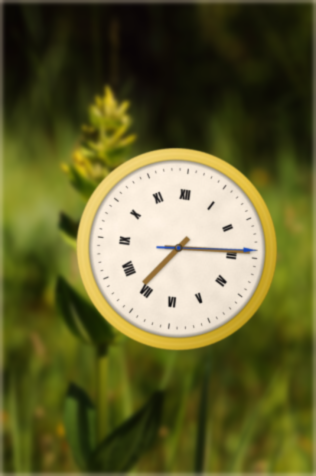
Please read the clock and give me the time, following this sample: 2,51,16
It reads 7,14,14
